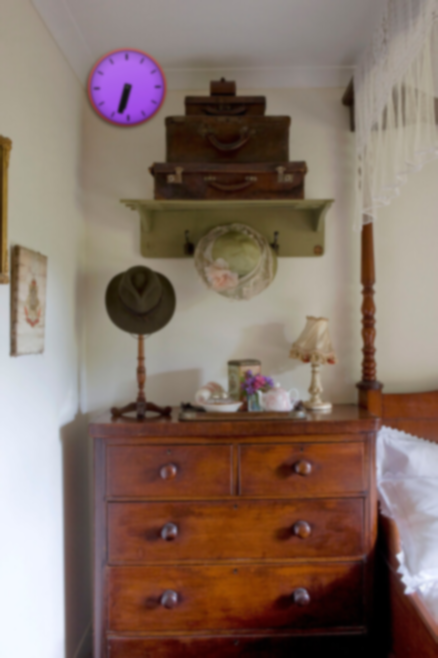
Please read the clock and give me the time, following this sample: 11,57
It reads 6,33
